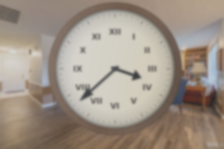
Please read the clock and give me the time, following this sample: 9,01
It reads 3,38
